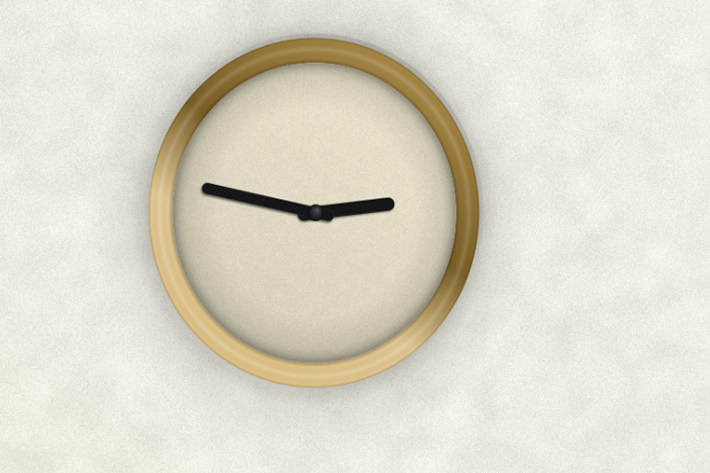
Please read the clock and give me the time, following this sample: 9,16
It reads 2,47
